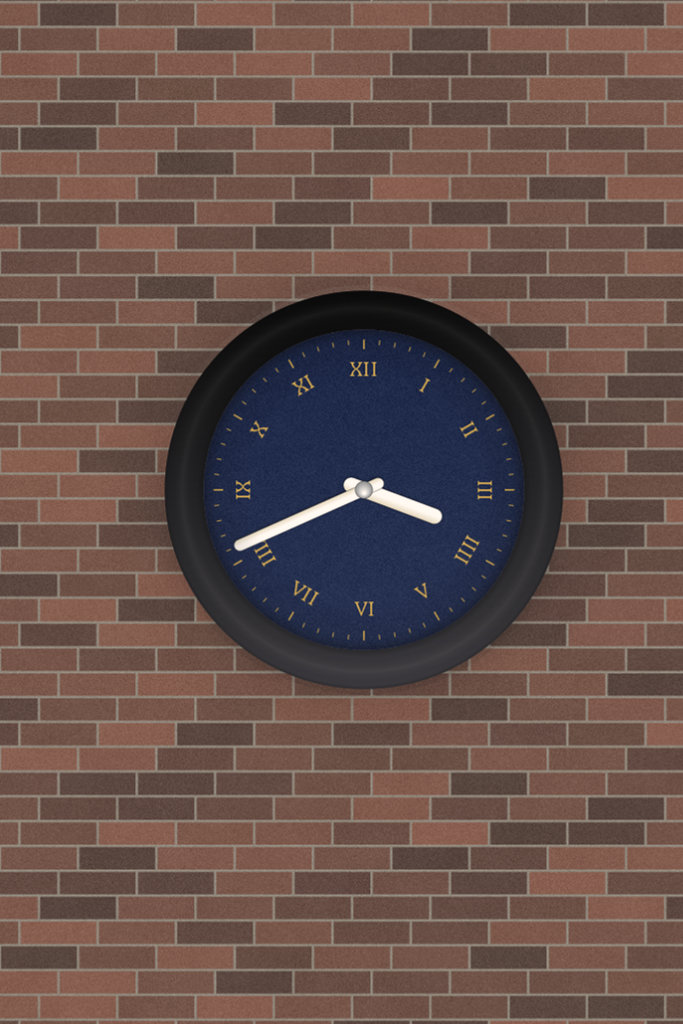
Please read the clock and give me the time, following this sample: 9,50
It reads 3,41
